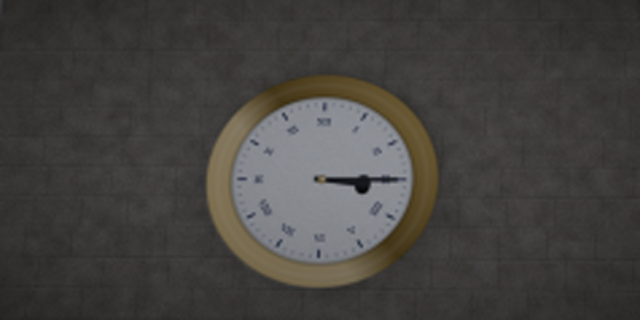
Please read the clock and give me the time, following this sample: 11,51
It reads 3,15
